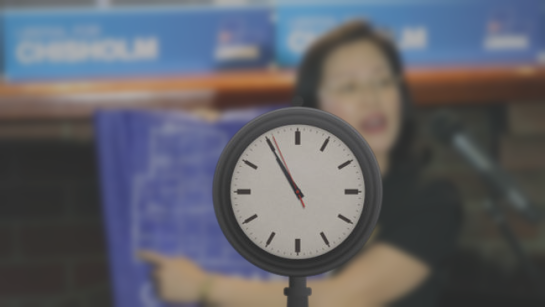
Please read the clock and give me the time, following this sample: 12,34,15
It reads 10,54,56
